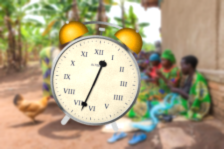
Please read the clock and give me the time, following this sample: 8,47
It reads 12,33
